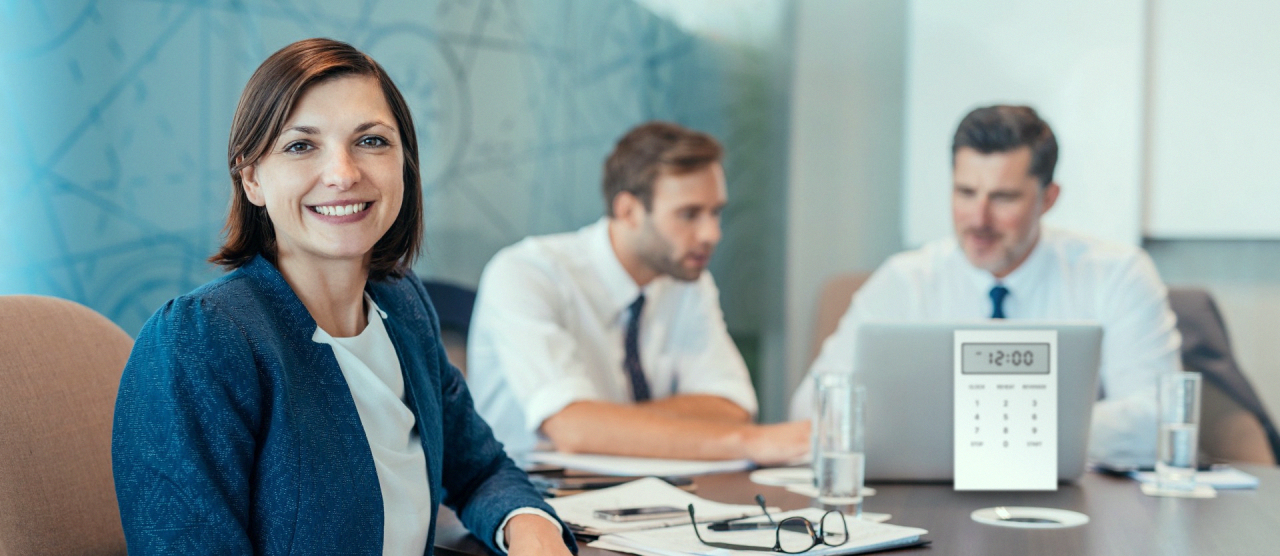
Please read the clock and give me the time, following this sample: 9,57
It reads 12,00
